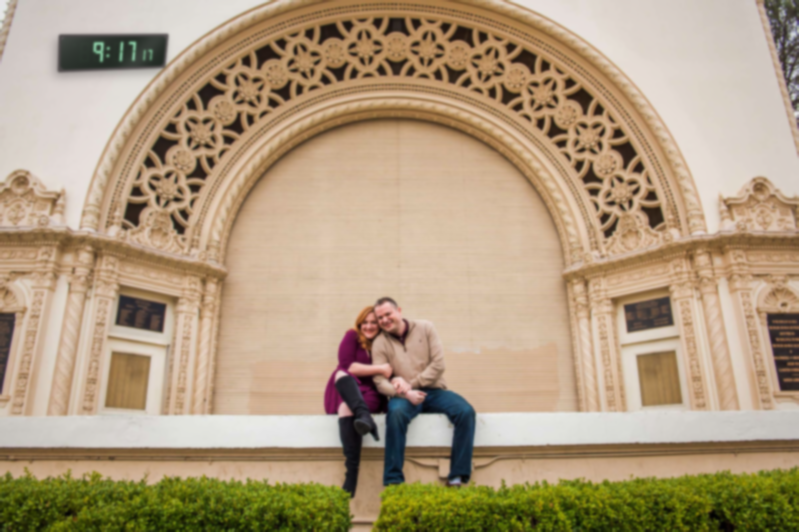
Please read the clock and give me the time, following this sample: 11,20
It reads 9,17
